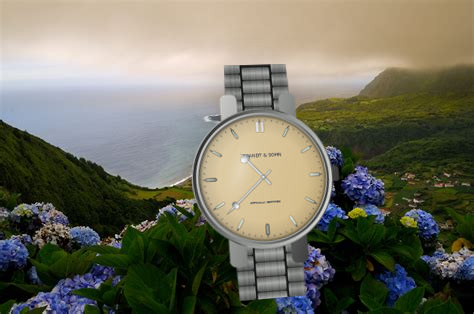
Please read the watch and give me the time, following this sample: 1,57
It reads 10,38
